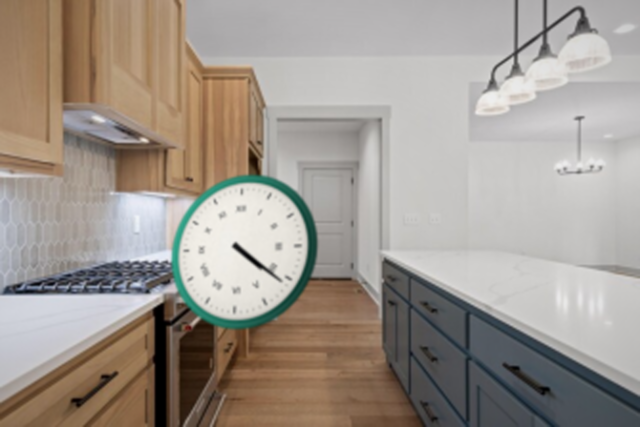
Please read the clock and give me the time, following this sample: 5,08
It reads 4,21
